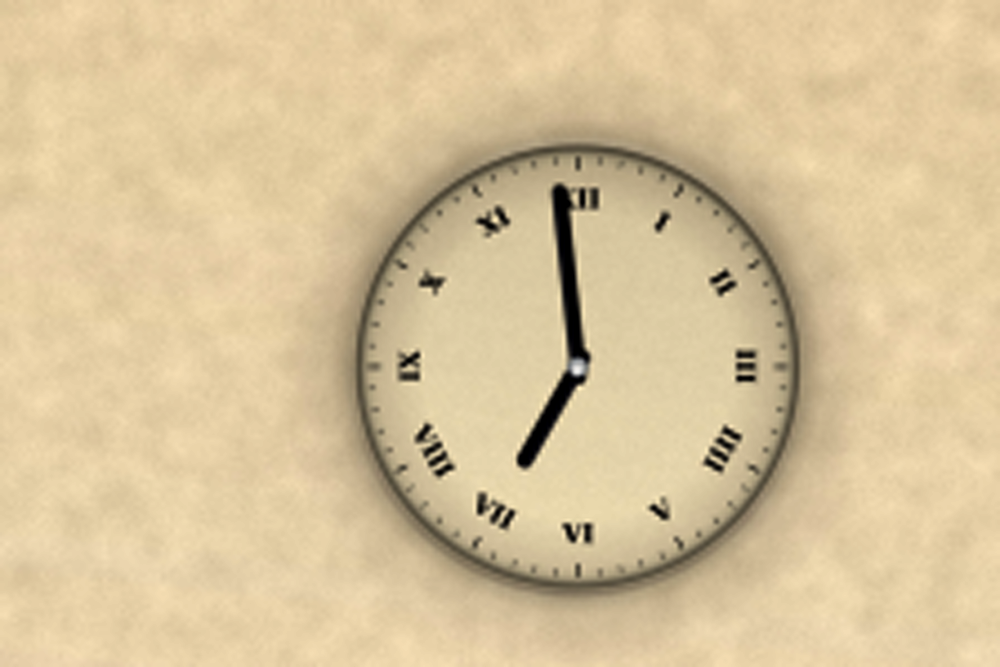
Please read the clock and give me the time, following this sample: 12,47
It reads 6,59
